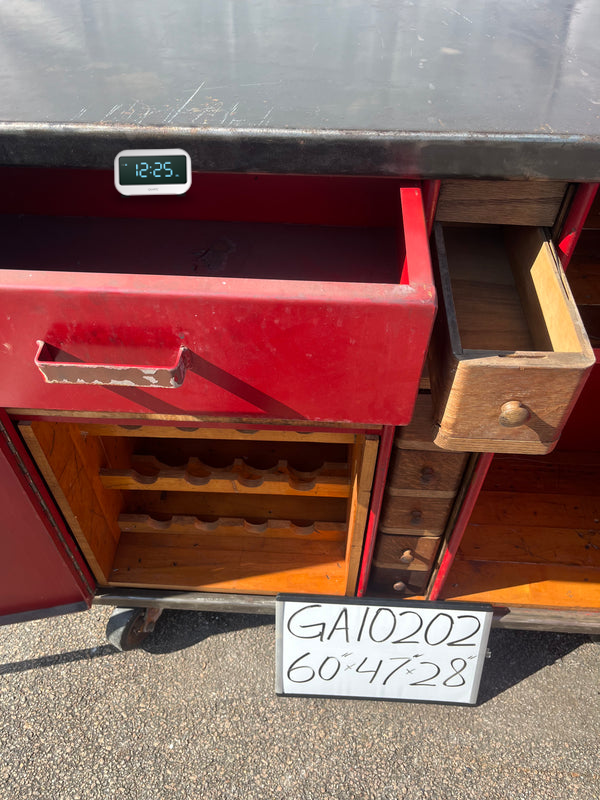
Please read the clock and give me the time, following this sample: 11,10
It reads 12,25
